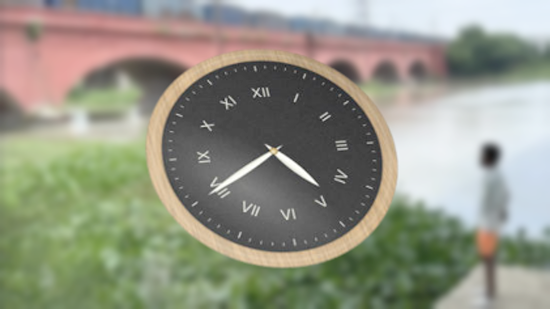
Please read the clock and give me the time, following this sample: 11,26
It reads 4,40
